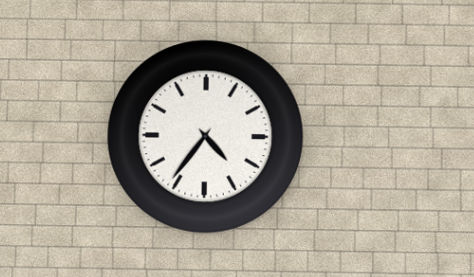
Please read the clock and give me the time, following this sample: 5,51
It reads 4,36
